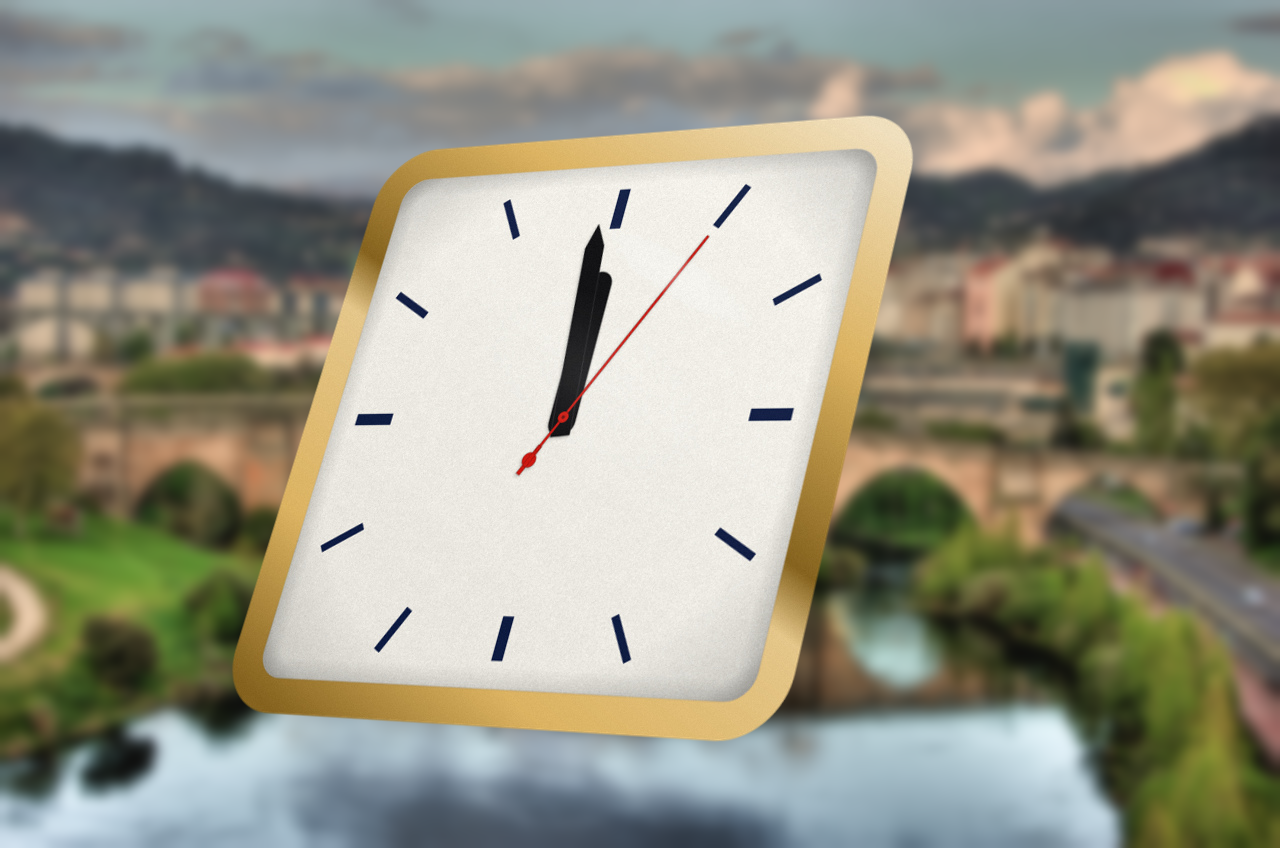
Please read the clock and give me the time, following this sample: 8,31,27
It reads 11,59,05
